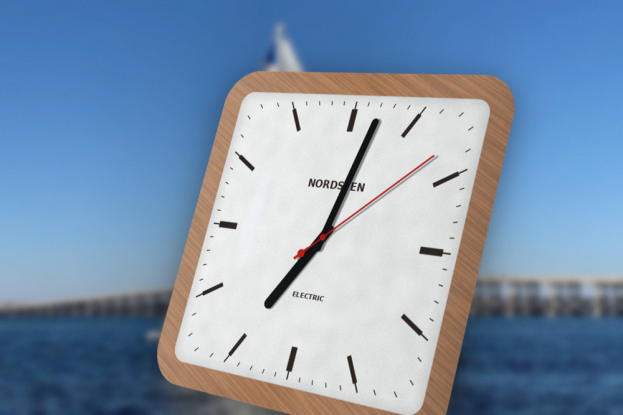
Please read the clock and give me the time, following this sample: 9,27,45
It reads 7,02,08
